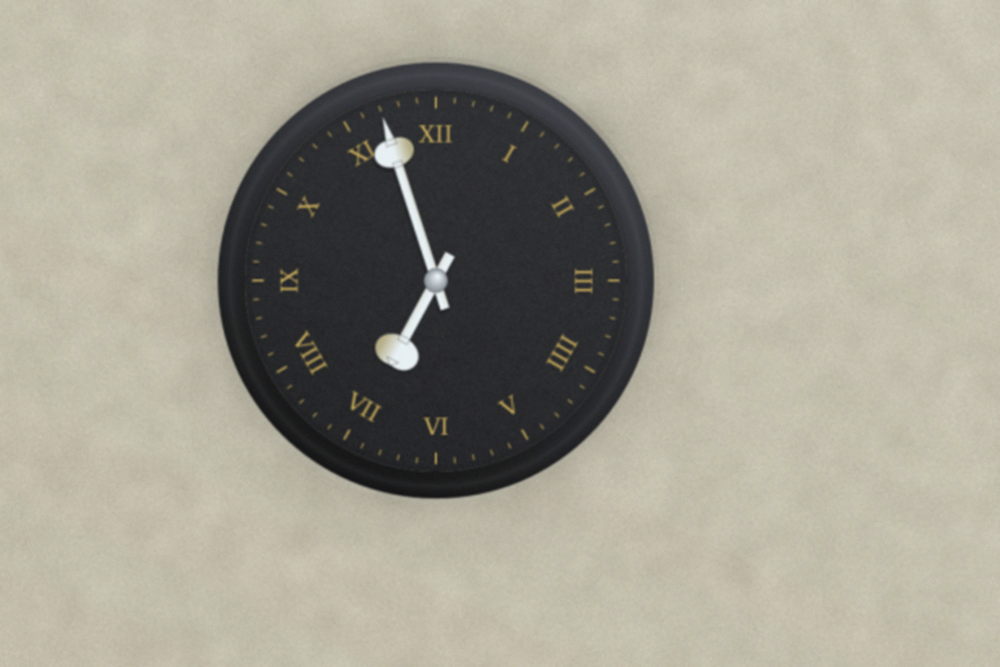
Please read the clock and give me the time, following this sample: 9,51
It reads 6,57
